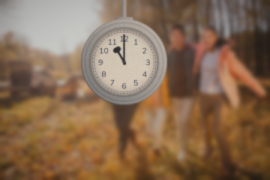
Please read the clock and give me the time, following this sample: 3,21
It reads 11,00
